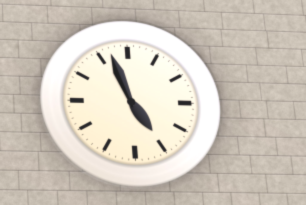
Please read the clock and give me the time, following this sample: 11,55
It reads 4,57
